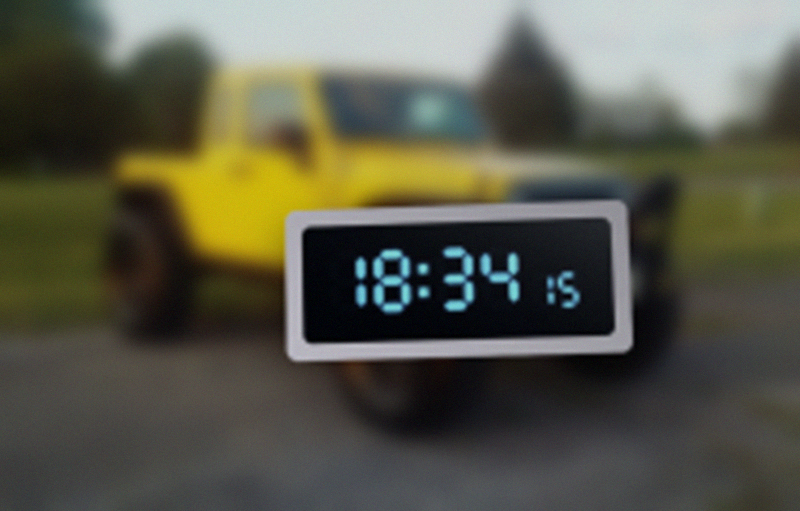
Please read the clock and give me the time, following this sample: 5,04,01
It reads 18,34,15
